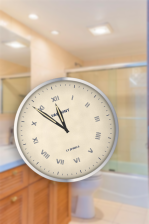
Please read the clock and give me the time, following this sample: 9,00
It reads 11,54
